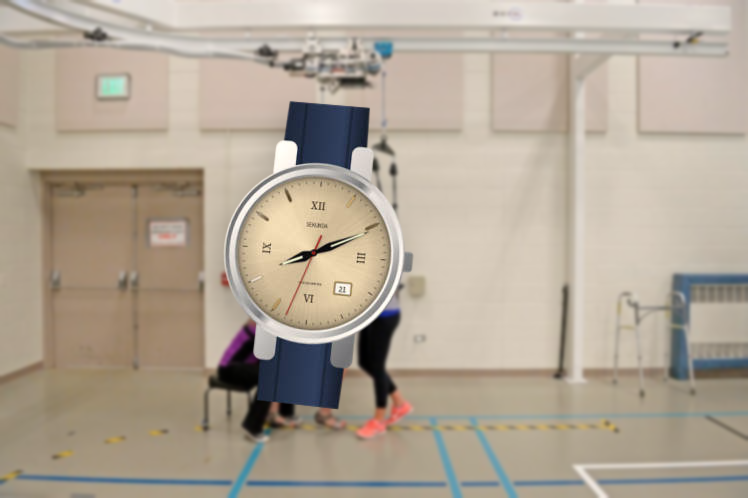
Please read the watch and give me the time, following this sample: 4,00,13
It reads 8,10,33
